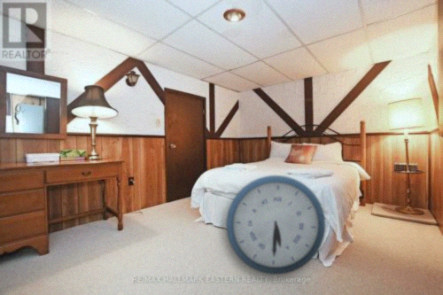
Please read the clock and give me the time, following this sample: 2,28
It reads 5,30
